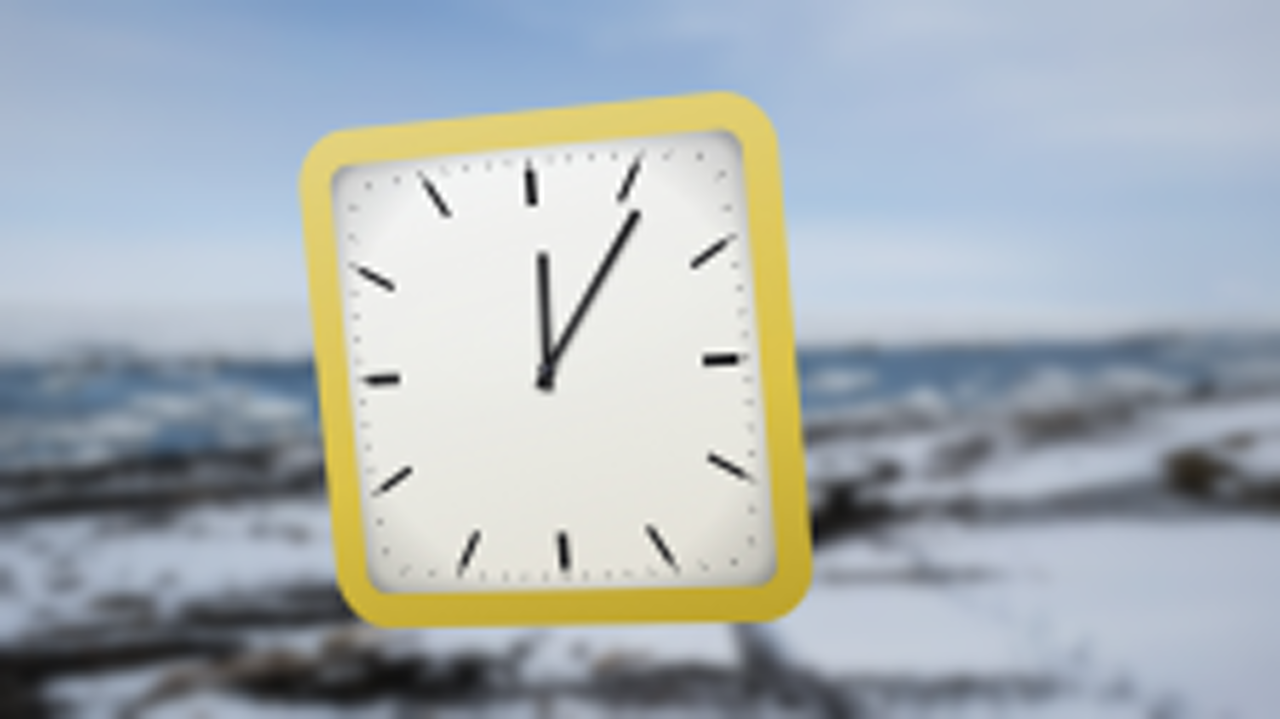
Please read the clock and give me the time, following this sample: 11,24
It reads 12,06
